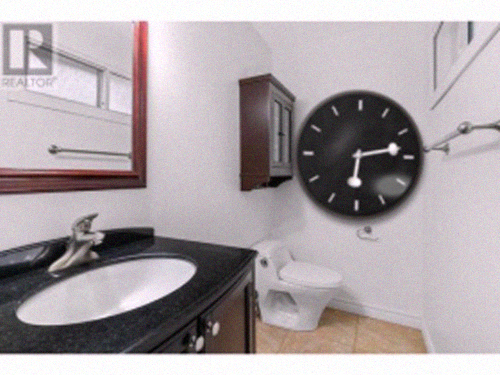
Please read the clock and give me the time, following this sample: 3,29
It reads 6,13
